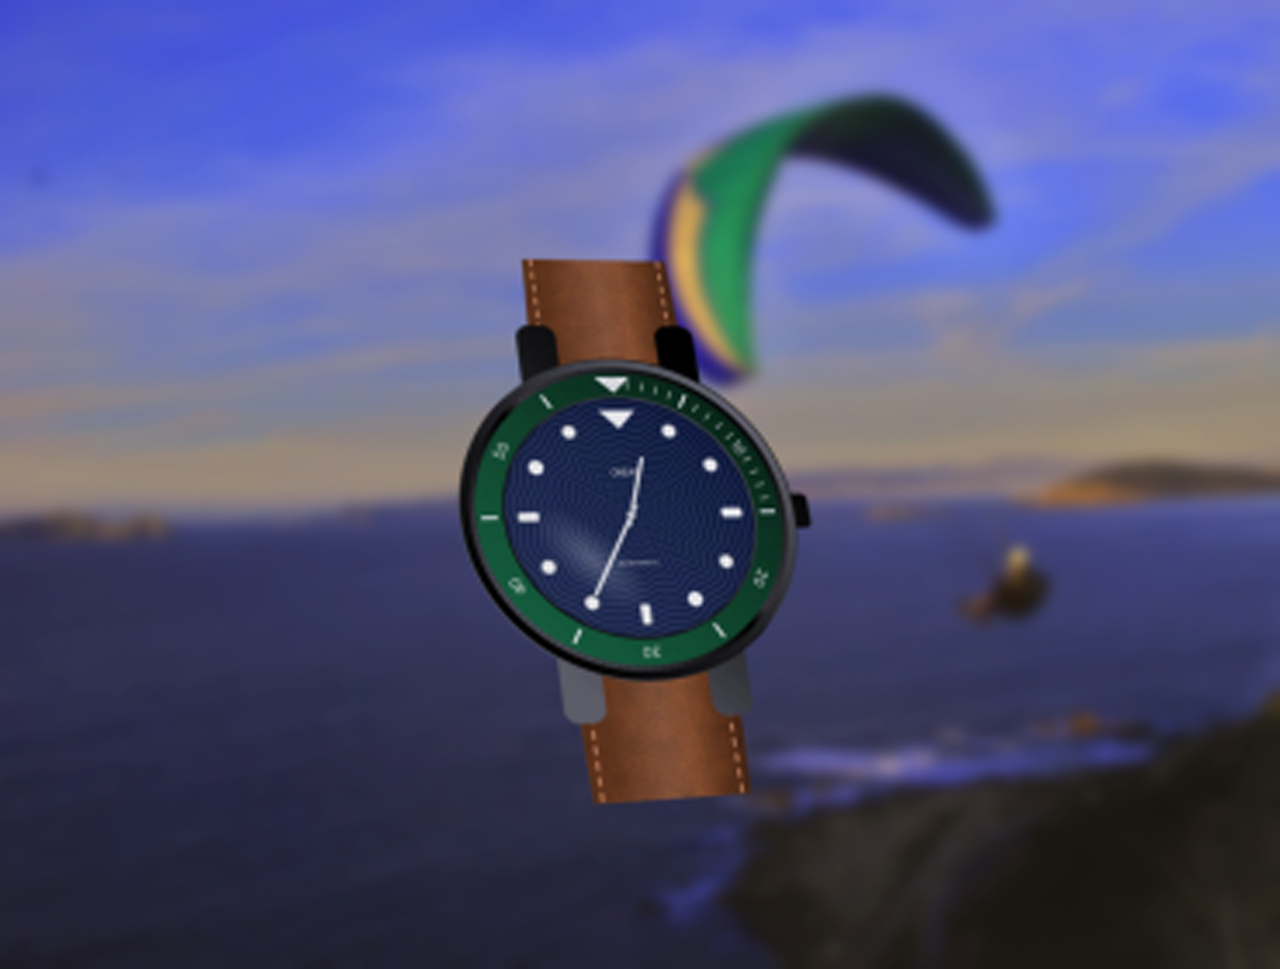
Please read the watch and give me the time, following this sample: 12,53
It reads 12,35
